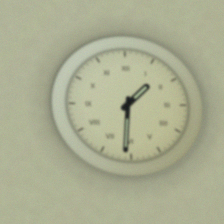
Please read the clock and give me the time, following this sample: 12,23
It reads 1,31
